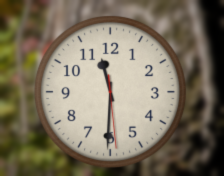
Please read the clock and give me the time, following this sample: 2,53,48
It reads 11,30,29
